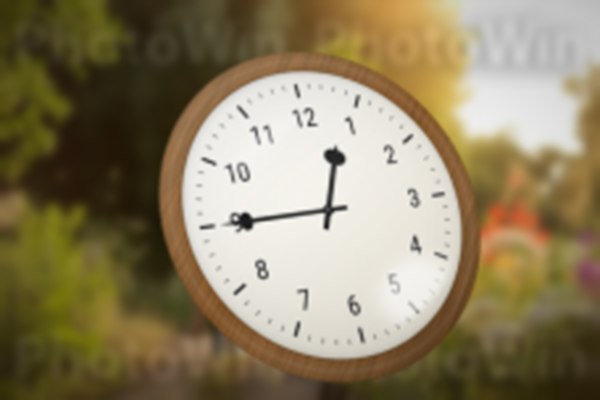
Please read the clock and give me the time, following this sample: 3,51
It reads 12,45
